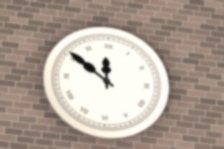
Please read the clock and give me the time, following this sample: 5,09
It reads 11,51
